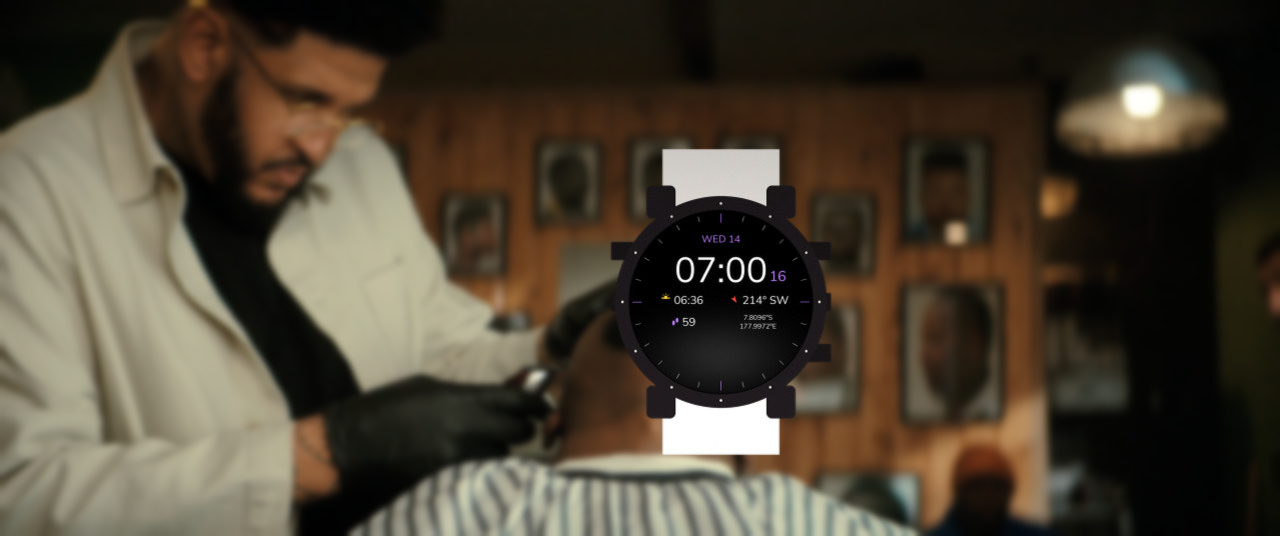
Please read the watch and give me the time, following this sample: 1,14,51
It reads 7,00,16
